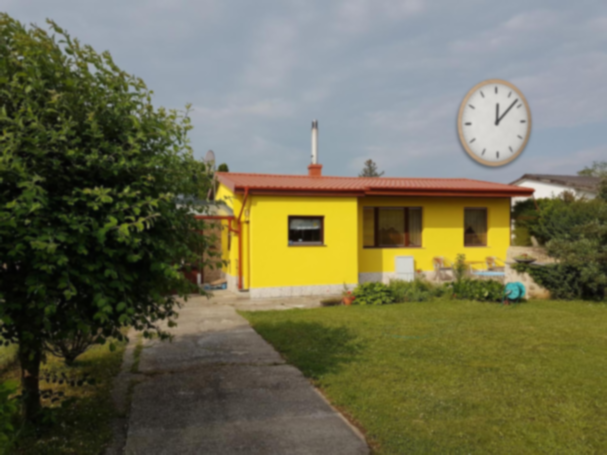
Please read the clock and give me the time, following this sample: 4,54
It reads 12,08
